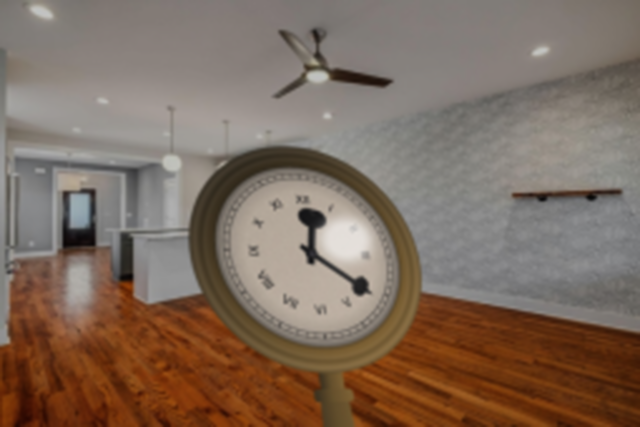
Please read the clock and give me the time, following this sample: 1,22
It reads 12,21
